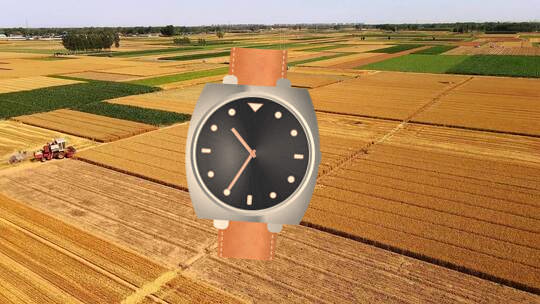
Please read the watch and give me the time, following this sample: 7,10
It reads 10,35
